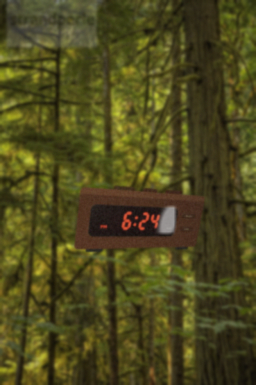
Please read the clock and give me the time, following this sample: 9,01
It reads 6,24
